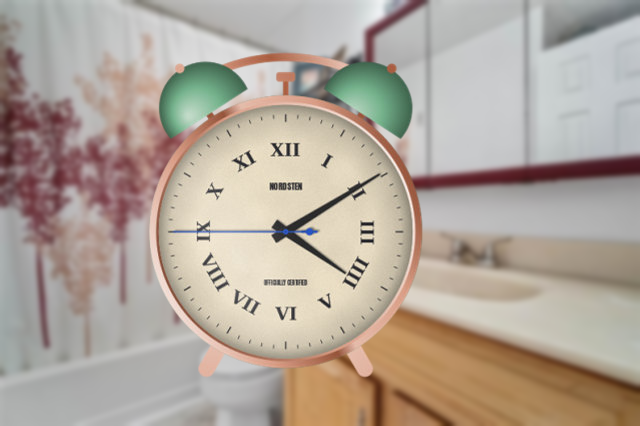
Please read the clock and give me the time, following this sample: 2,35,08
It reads 4,09,45
